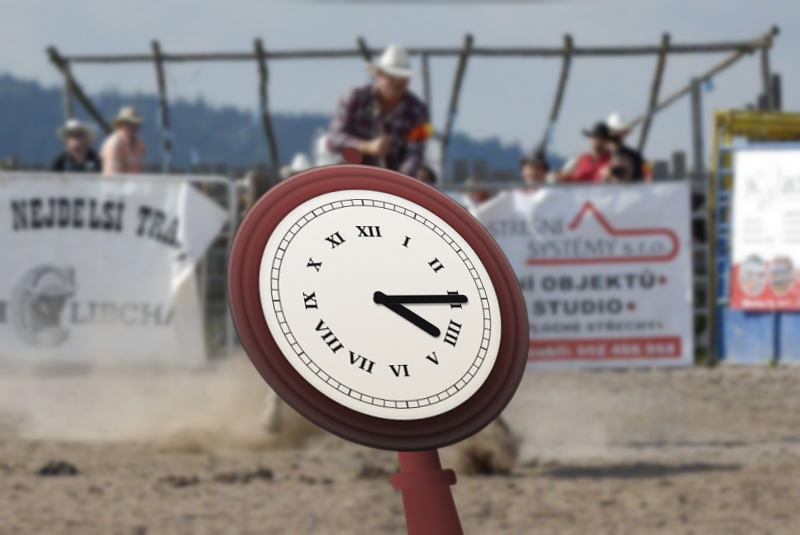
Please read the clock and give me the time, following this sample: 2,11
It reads 4,15
